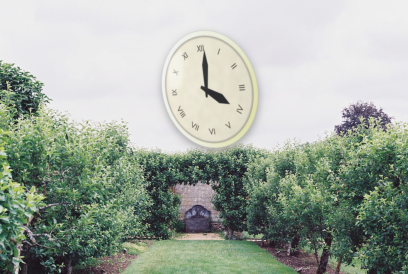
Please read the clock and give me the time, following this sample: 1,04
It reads 4,01
